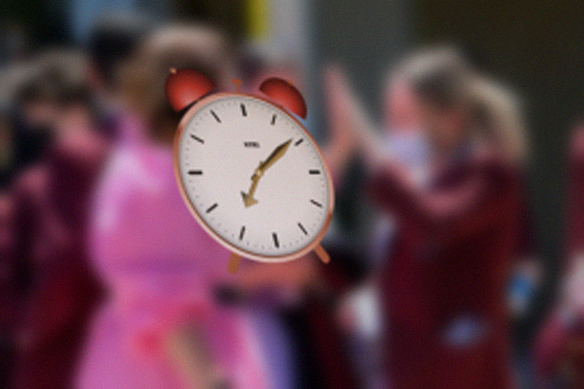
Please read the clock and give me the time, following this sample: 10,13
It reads 7,09
